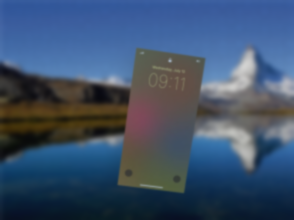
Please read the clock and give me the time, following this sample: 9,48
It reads 9,11
